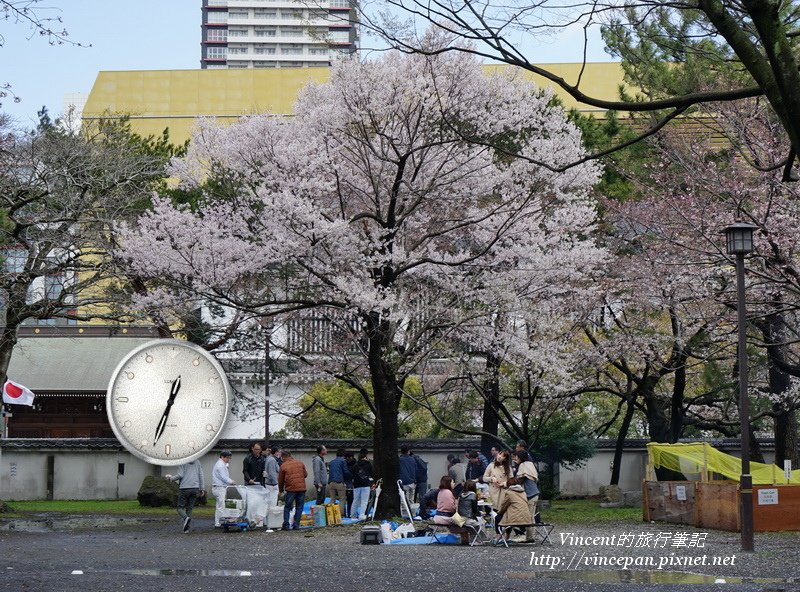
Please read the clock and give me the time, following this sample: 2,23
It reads 12,33
